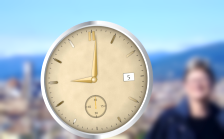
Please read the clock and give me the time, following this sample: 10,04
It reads 9,01
